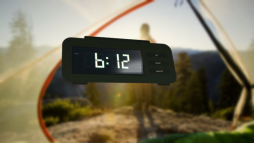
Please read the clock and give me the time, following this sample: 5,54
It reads 6,12
